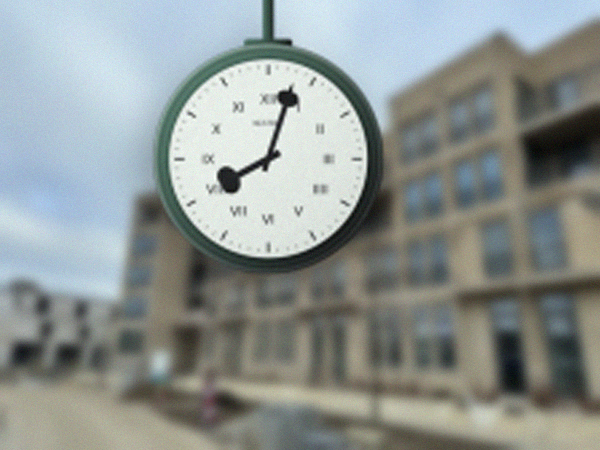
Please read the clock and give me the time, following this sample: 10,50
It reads 8,03
